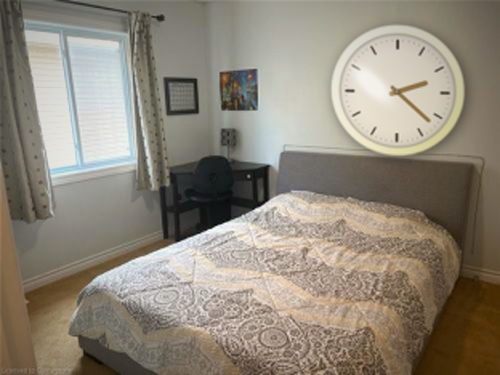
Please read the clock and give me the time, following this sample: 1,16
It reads 2,22
